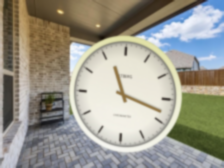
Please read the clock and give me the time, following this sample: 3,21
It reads 11,18
